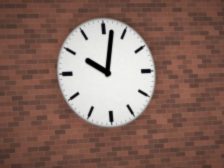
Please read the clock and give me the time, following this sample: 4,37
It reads 10,02
